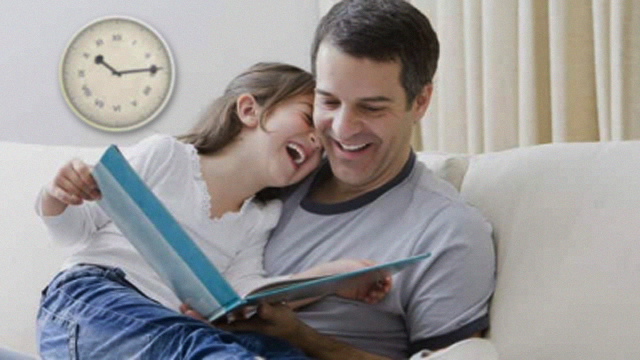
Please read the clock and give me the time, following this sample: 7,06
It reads 10,14
